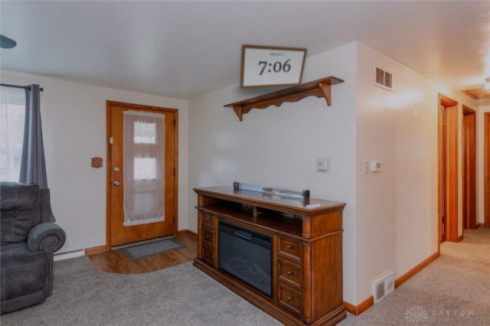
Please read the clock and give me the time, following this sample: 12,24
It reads 7,06
